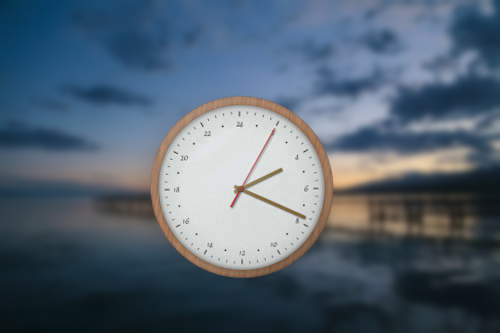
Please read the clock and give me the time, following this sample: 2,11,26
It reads 4,19,05
